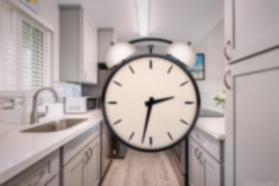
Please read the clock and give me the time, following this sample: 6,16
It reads 2,32
